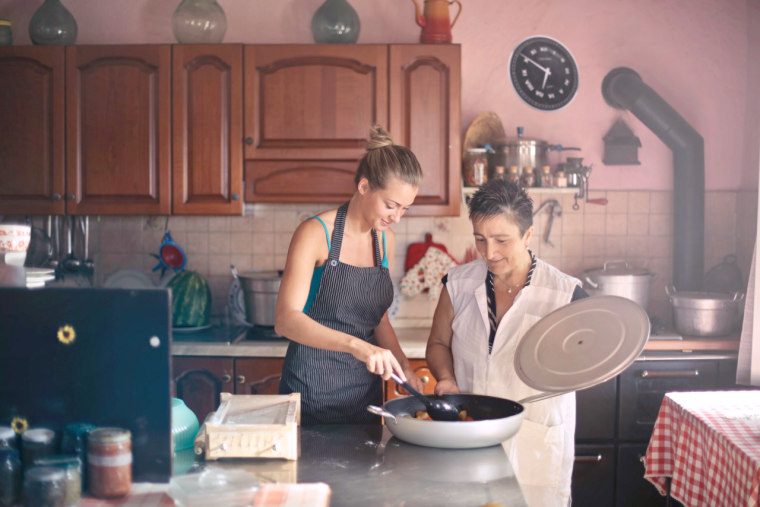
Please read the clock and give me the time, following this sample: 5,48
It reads 6,51
